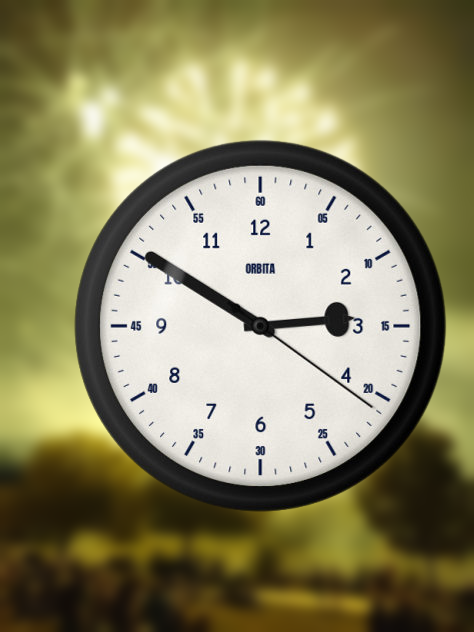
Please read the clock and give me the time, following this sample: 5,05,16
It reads 2,50,21
